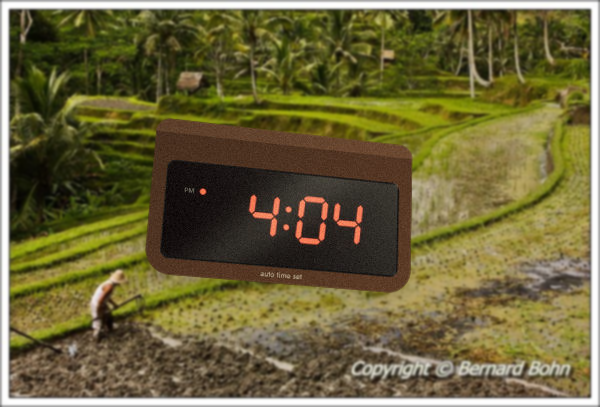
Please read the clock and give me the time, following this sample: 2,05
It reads 4,04
